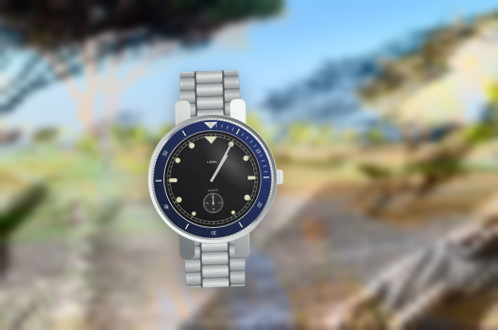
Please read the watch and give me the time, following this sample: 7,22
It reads 1,05
